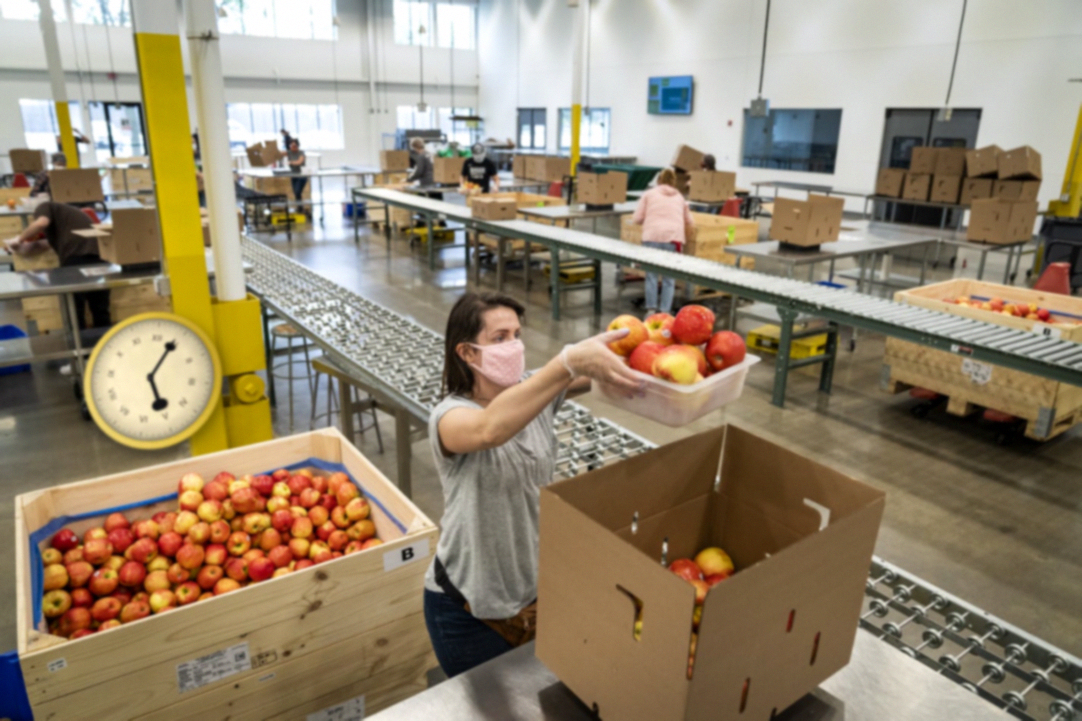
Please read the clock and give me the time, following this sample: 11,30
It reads 5,04
